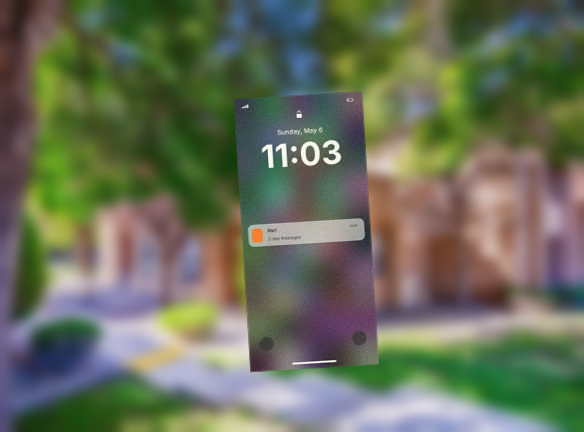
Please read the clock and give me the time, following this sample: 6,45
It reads 11,03
